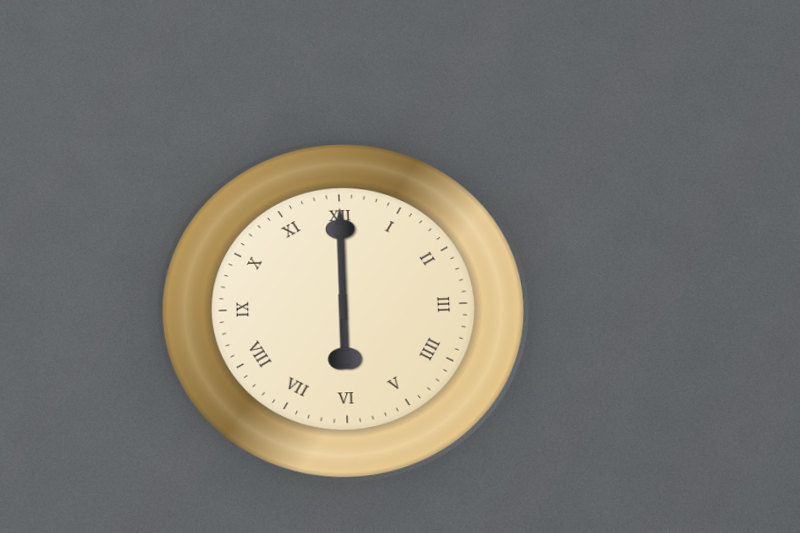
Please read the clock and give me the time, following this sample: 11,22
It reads 6,00
